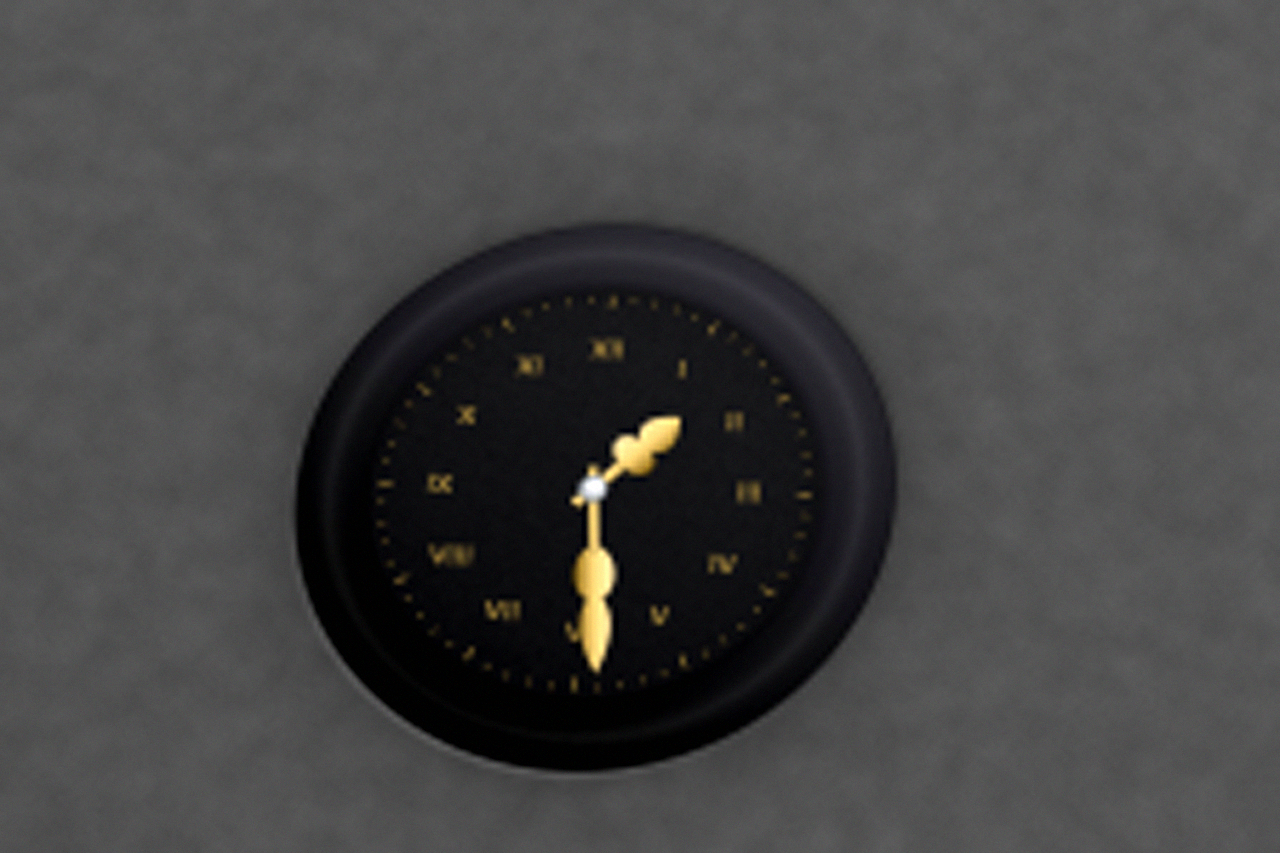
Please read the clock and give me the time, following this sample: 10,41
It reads 1,29
